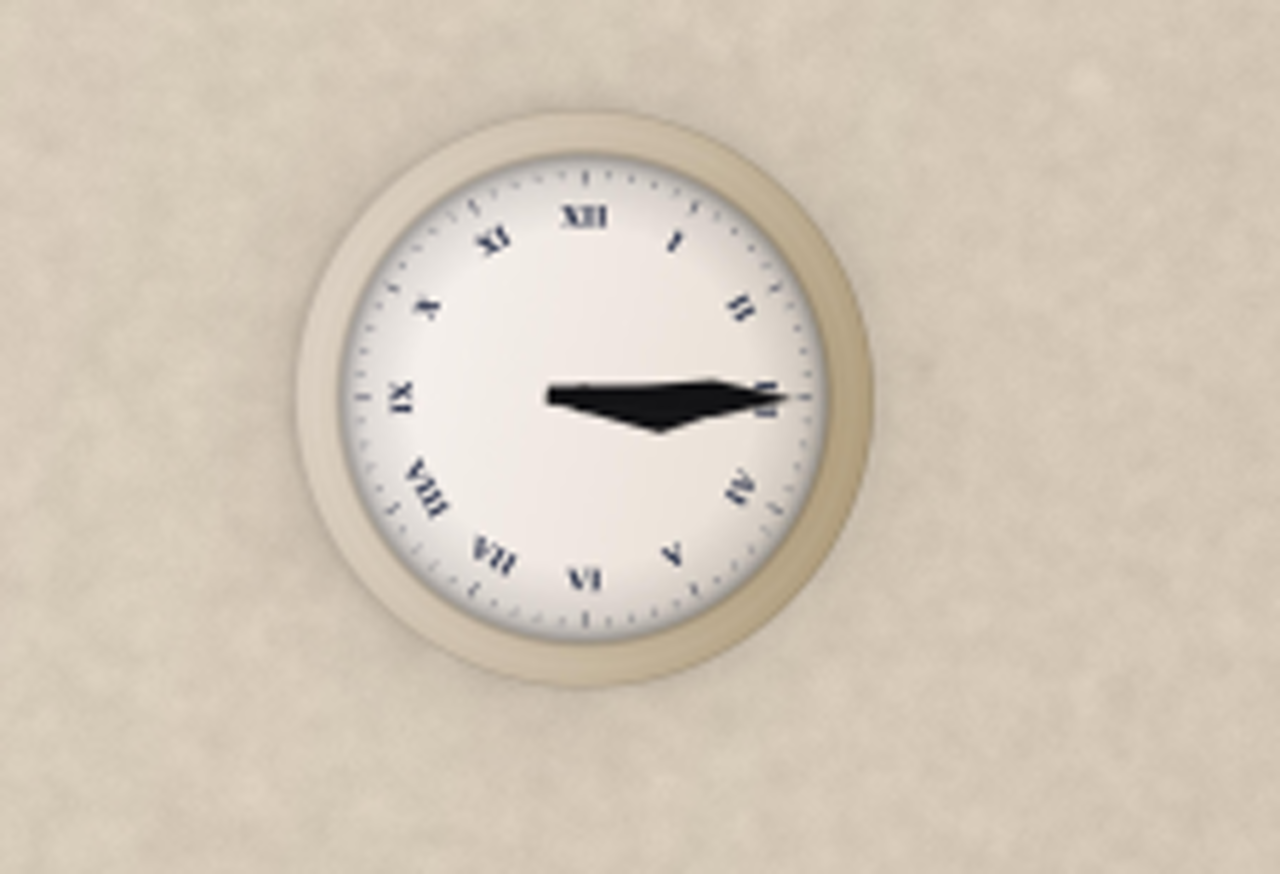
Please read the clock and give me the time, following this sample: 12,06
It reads 3,15
